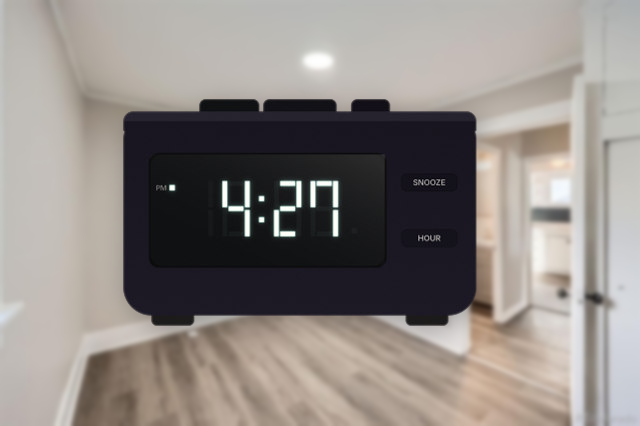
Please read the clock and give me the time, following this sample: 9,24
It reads 4,27
